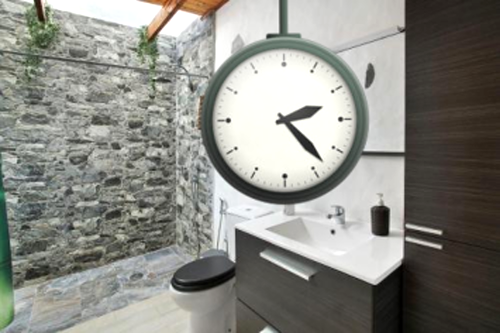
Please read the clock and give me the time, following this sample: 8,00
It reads 2,23
